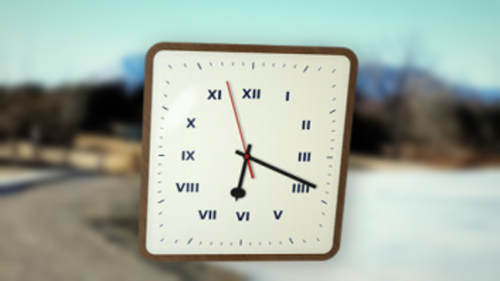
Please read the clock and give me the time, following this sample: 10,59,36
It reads 6,18,57
